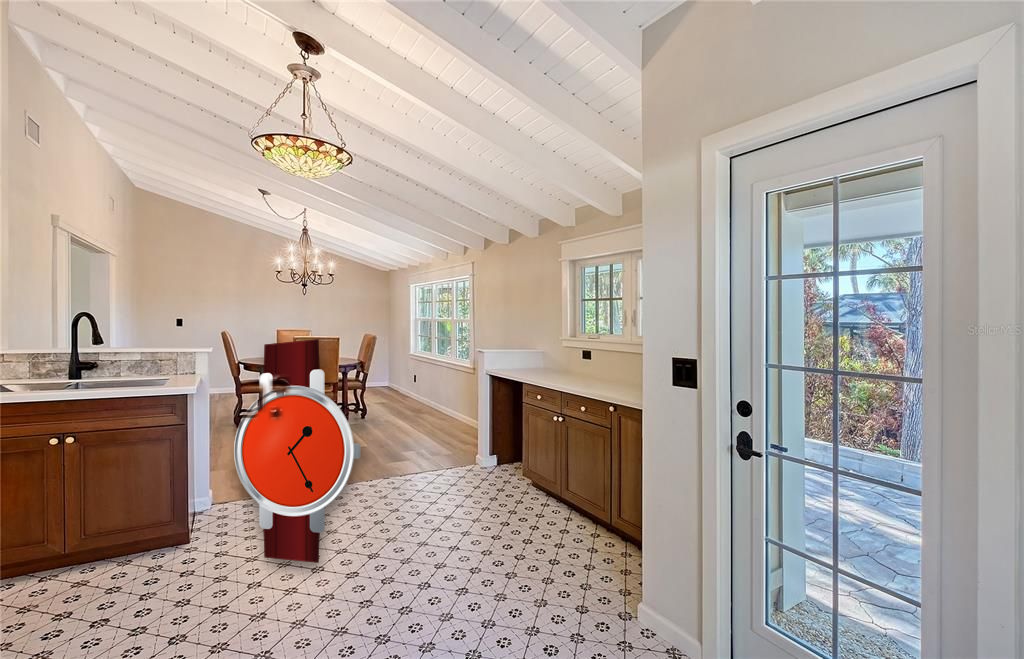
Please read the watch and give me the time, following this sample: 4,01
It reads 1,25
